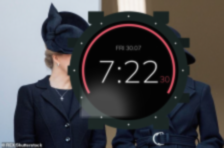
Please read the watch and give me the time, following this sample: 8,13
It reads 7,22
